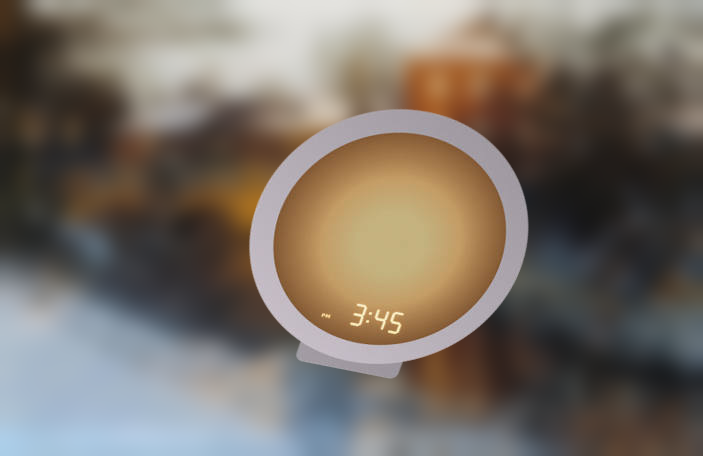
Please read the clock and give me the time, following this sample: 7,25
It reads 3,45
